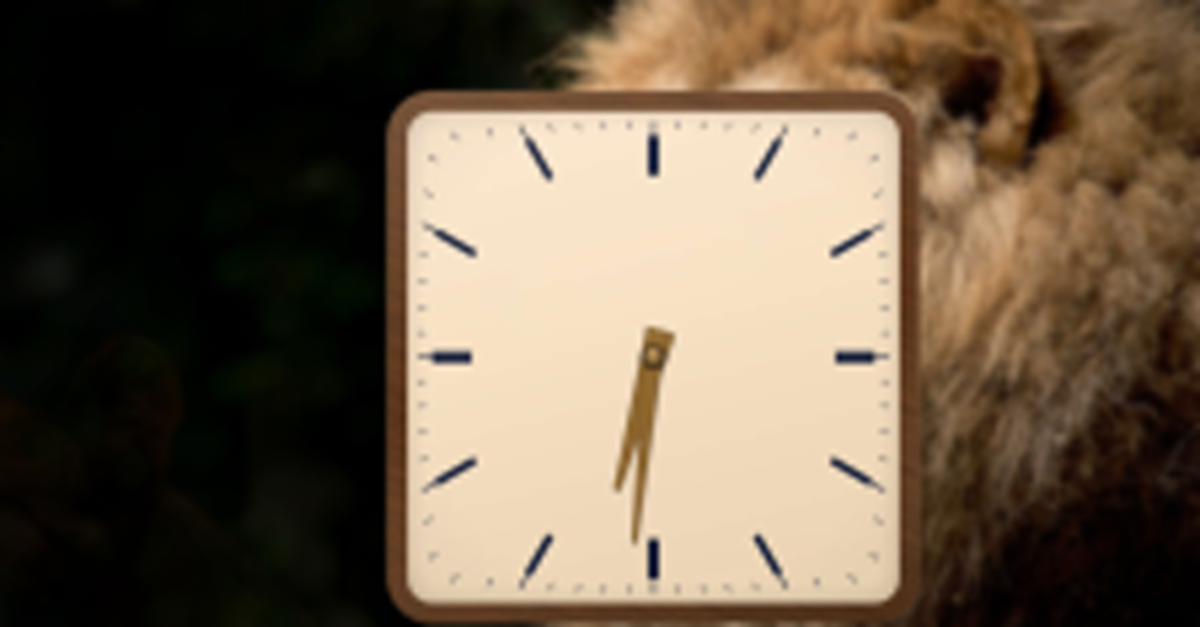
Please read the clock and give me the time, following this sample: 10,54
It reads 6,31
